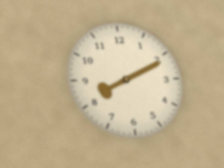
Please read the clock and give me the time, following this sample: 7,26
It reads 8,11
